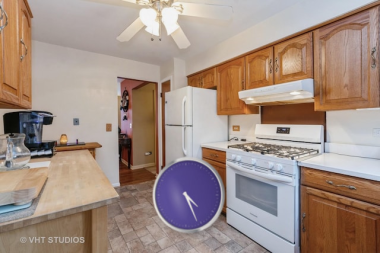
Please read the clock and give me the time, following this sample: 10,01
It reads 4,26
